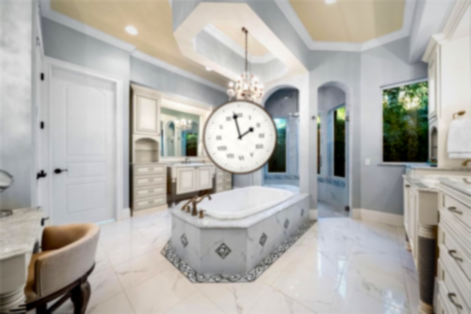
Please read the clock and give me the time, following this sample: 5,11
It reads 1,58
